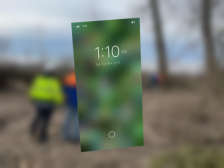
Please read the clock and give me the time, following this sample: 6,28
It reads 1,10
